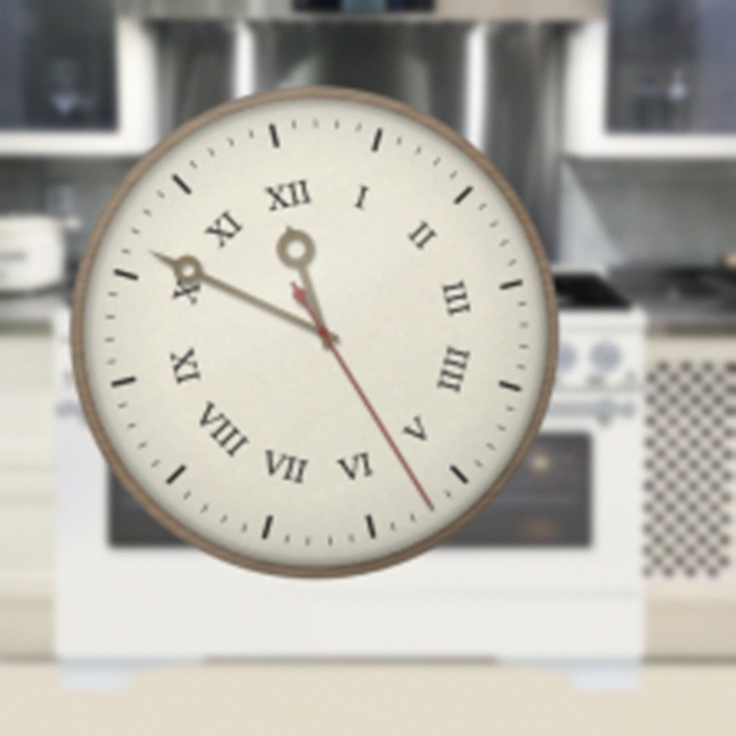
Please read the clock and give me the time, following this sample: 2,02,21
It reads 11,51,27
